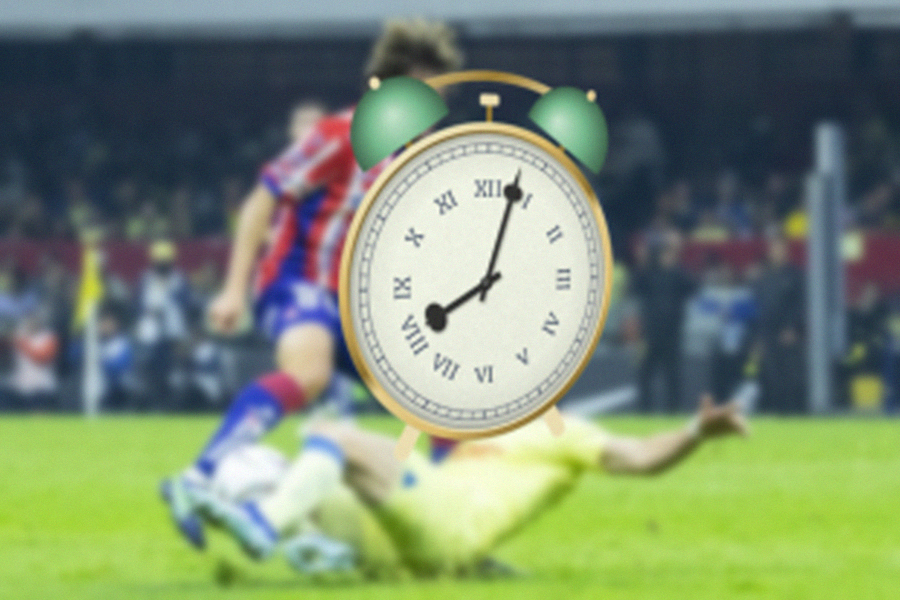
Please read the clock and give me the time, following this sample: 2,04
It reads 8,03
